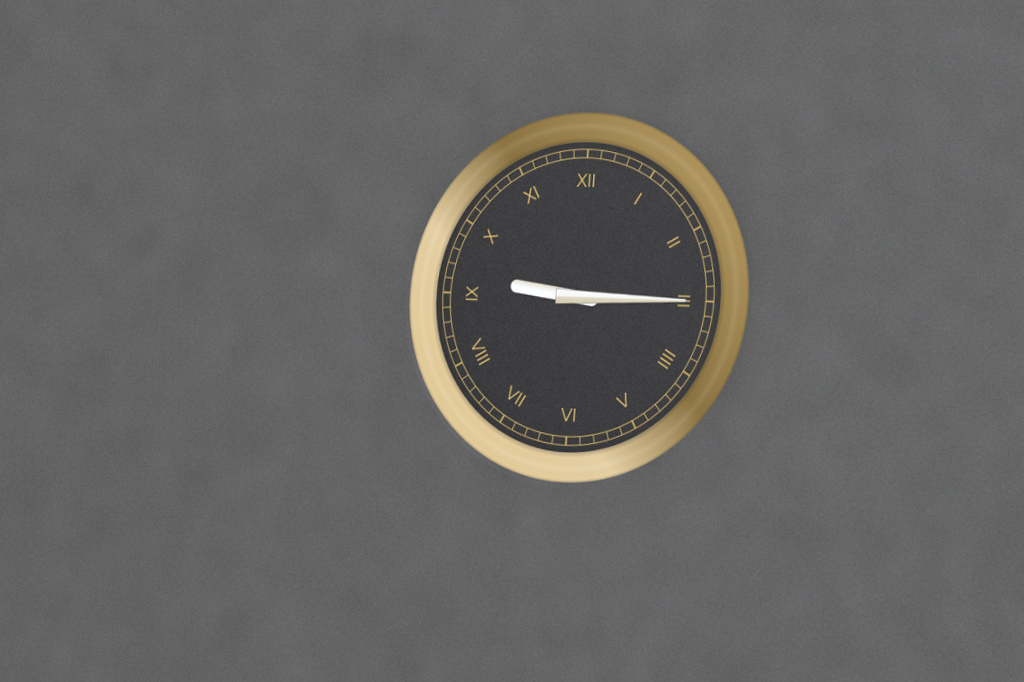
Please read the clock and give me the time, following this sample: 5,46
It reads 9,15
